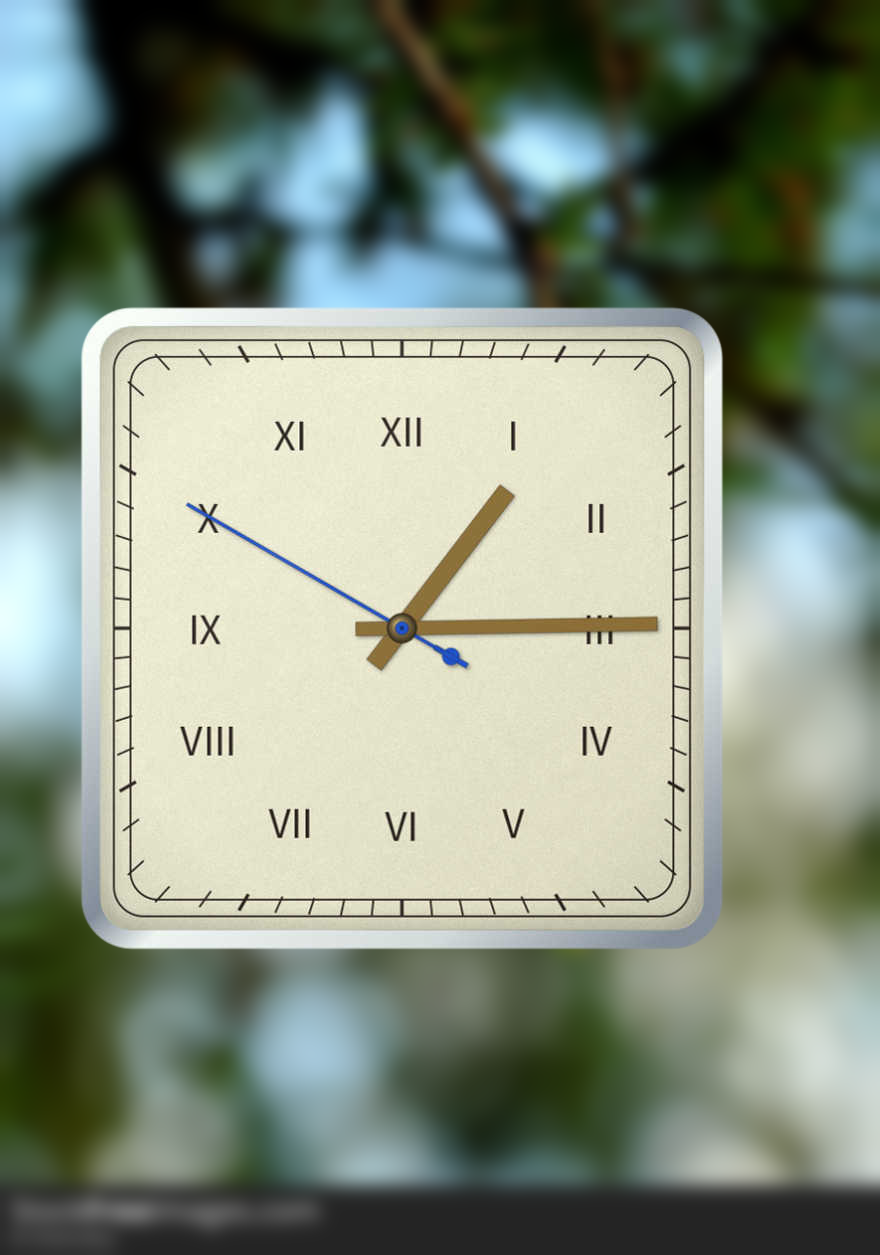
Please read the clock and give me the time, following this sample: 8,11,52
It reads 1,14,50
